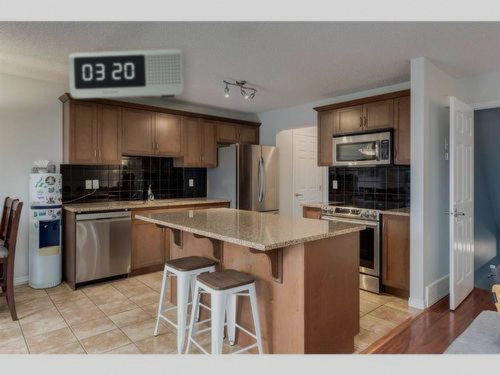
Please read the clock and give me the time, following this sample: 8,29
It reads 3,20
